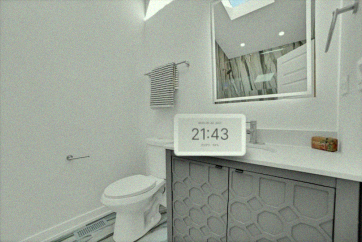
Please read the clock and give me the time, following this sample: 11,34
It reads 21,43
